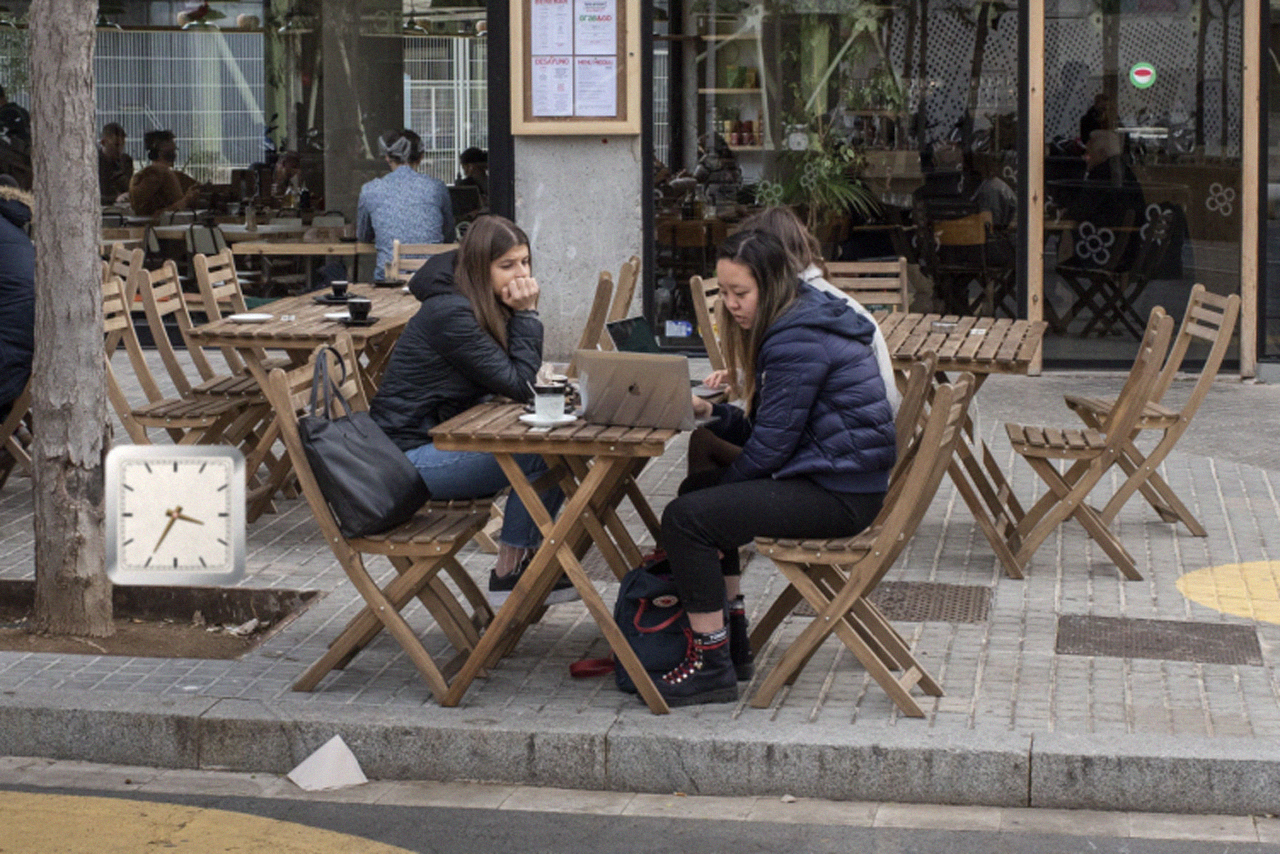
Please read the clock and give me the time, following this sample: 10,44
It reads 3,35
